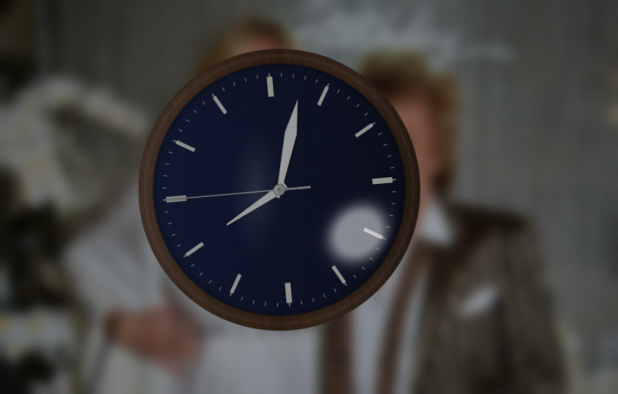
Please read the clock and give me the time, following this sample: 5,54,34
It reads 8,02,45
